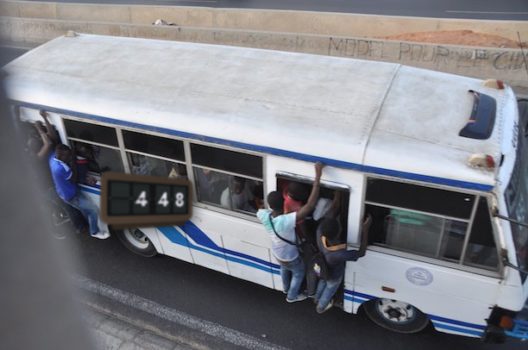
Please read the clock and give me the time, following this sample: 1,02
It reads 4,48
